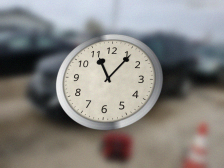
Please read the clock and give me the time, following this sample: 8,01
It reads 11,06
